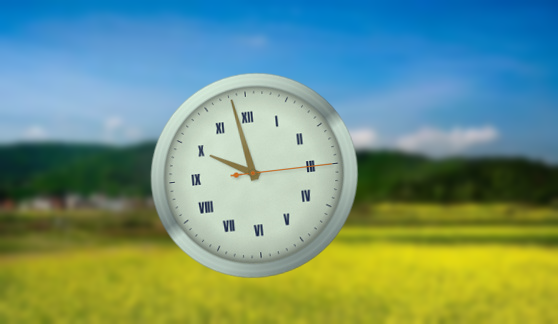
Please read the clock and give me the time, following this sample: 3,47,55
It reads 9,58,15
